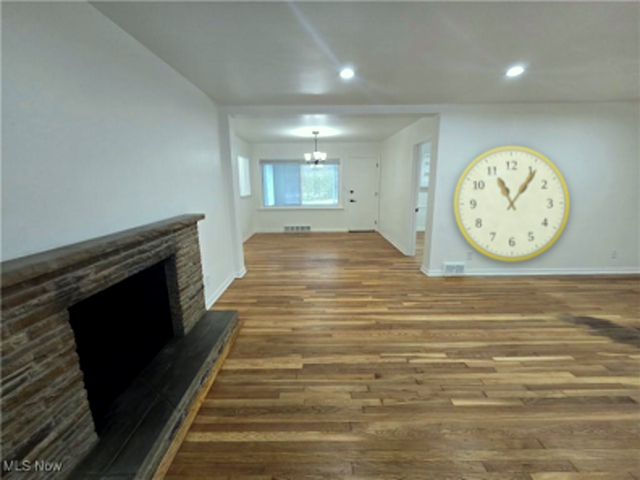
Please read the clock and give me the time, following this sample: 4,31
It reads 11,06
